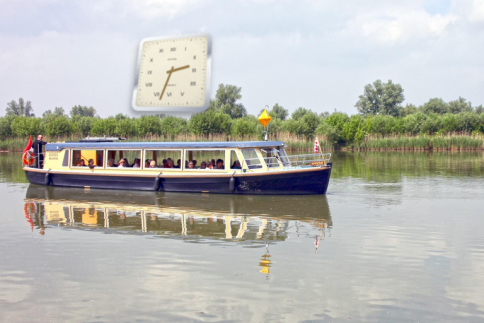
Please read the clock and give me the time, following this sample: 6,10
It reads 2,33
